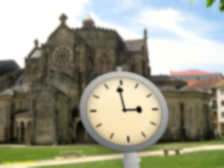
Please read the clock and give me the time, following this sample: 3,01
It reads 2,59
